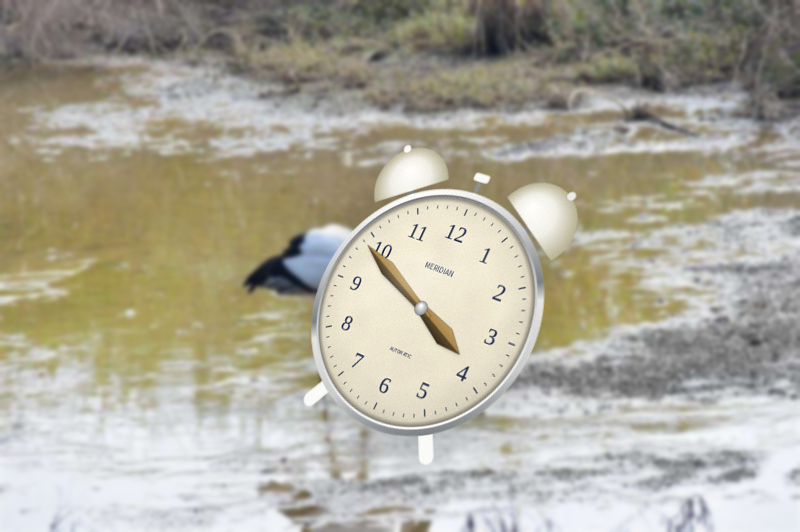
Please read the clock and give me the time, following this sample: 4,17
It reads 3,49
